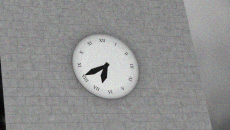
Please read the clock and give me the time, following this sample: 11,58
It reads 6,41
